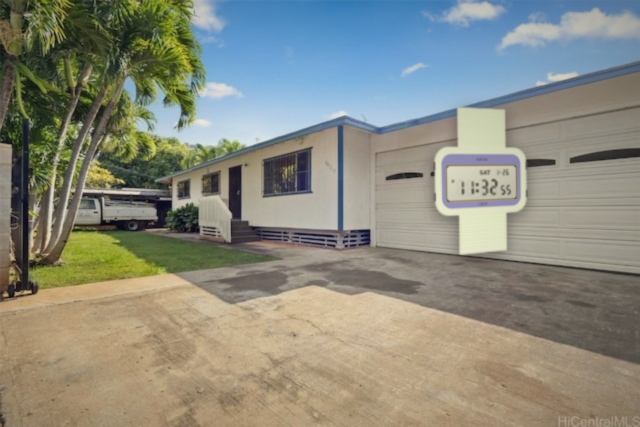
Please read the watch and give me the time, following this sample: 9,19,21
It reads 11,32,55
